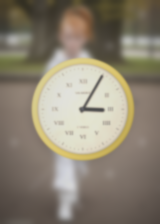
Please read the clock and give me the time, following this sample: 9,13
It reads 3,05
